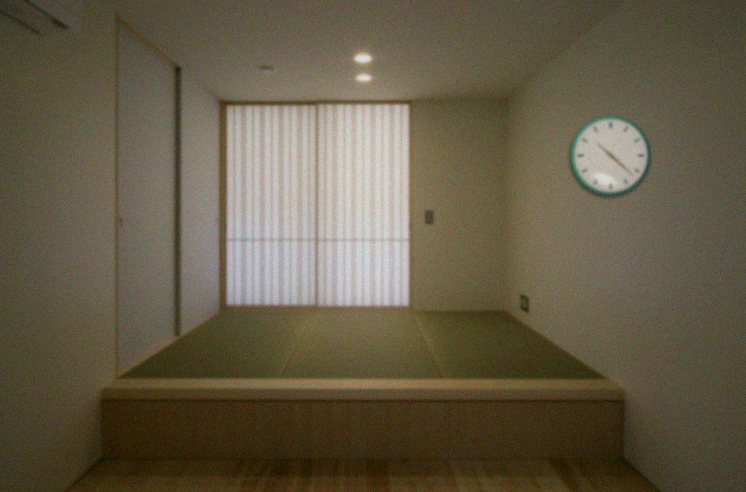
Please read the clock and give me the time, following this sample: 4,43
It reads 10,22
